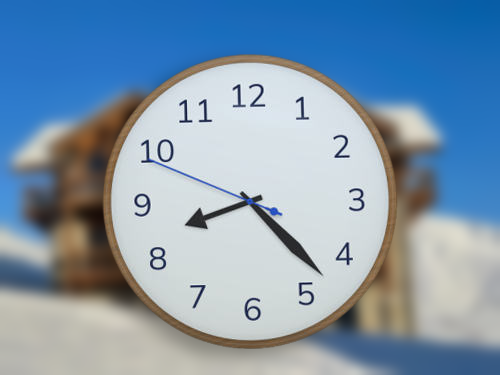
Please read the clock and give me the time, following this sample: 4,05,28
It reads 8,22,49
